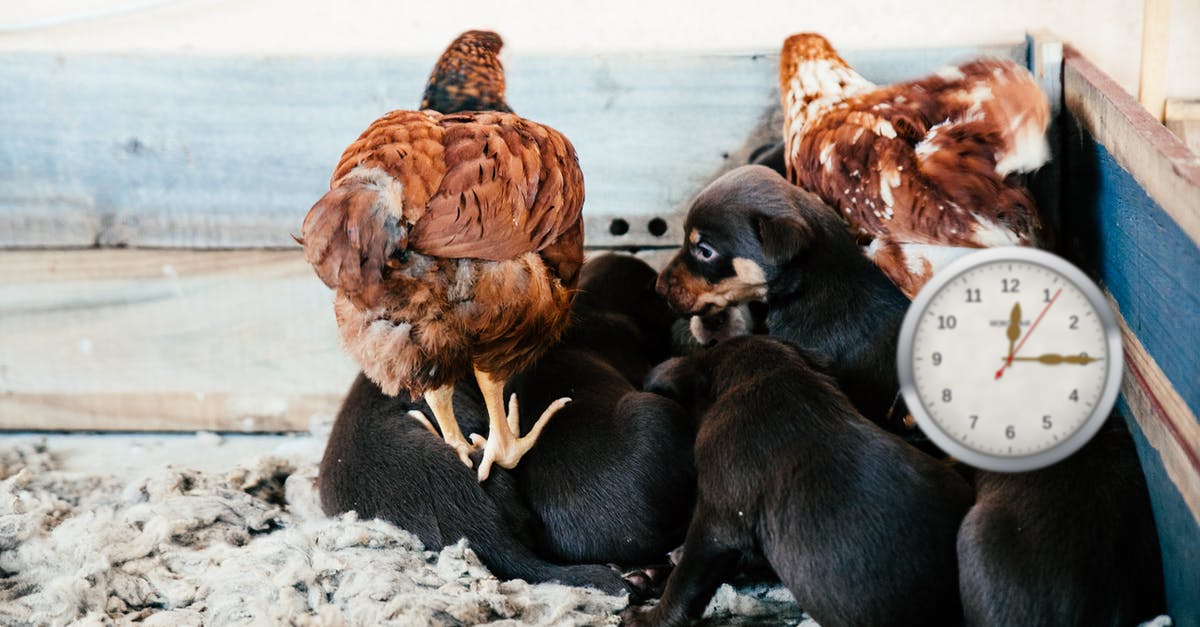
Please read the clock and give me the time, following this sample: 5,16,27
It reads 12,15,06
